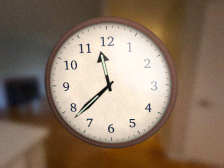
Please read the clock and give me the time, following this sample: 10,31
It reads 11,38
